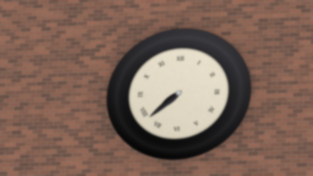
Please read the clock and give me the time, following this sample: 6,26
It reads 7,38
